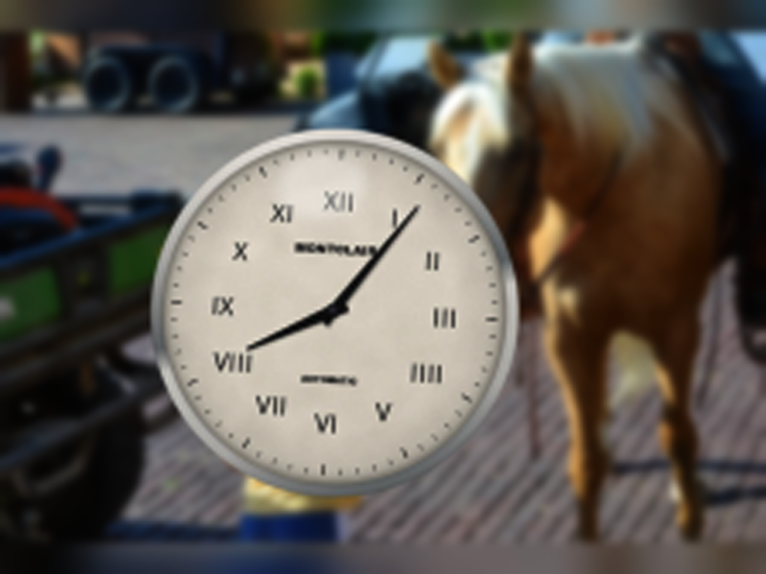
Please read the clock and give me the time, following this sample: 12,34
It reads 8,06
